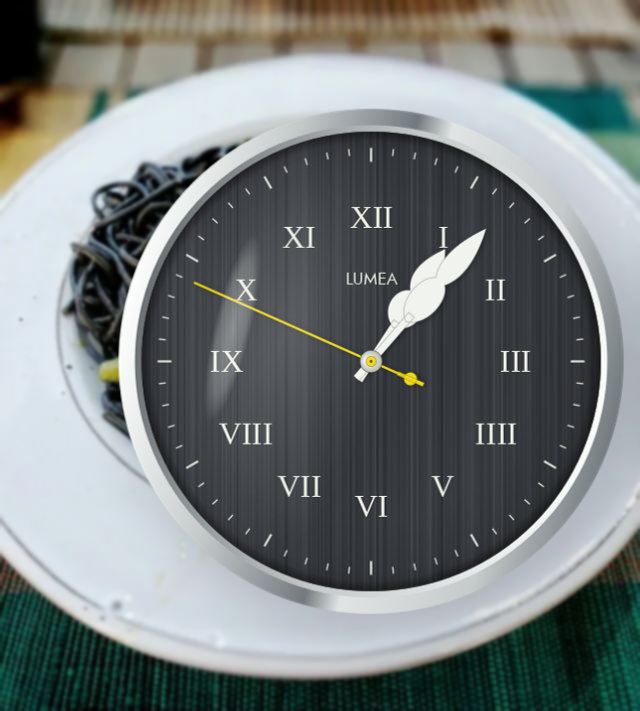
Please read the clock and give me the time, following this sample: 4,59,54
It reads 1,06,49
